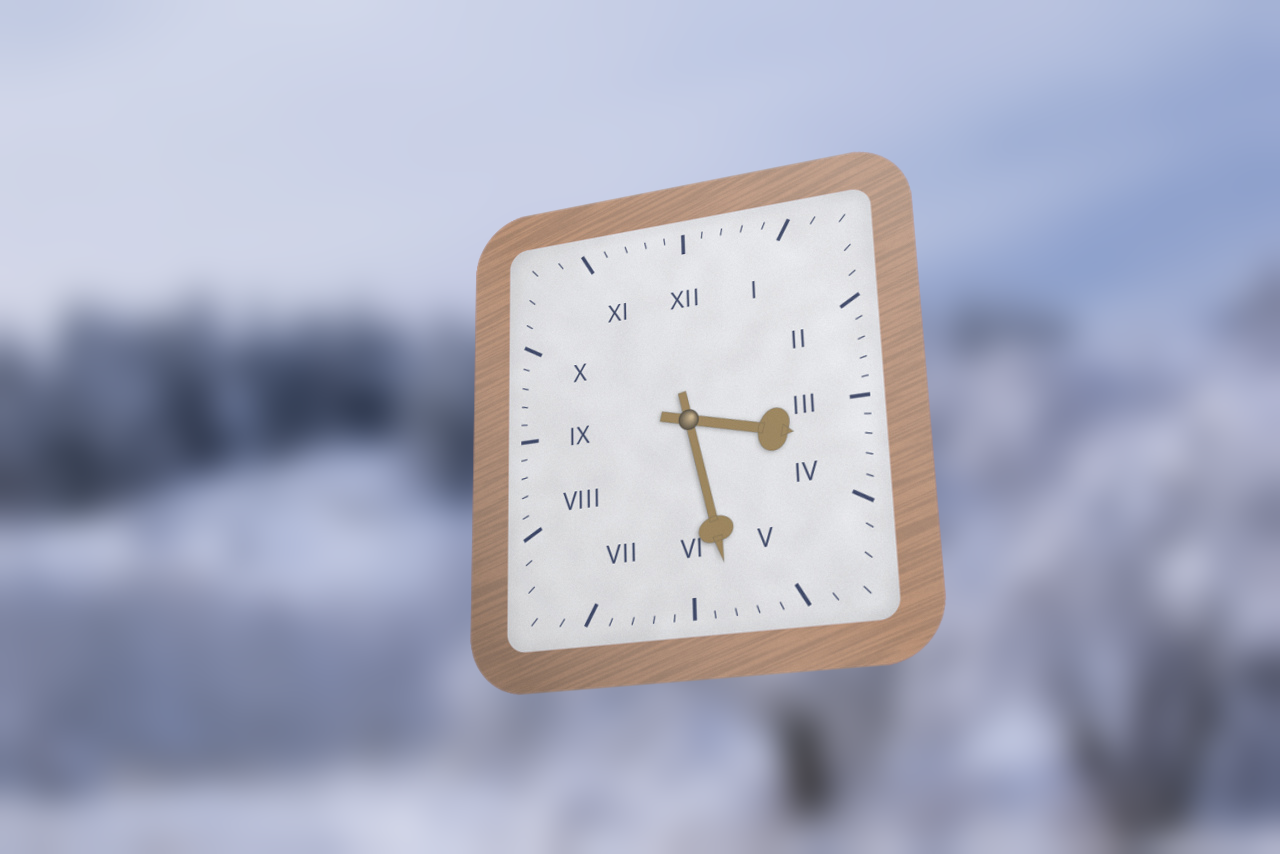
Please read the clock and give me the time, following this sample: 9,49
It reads 3,28
